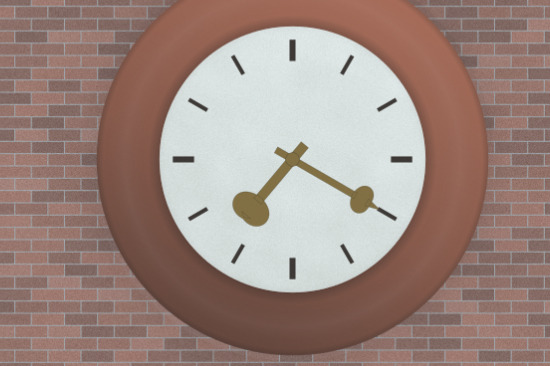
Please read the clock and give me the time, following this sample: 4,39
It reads 7,20
